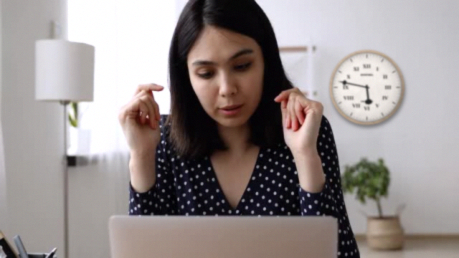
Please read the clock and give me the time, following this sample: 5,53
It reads 5,47
